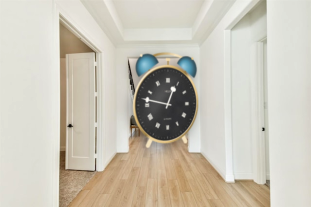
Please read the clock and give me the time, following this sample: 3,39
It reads 12,47
